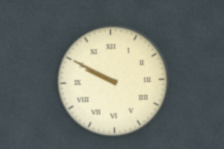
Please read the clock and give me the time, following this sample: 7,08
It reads 9,50
